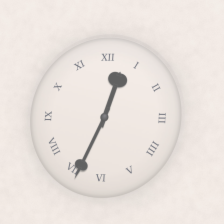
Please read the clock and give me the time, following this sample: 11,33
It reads 12,34
